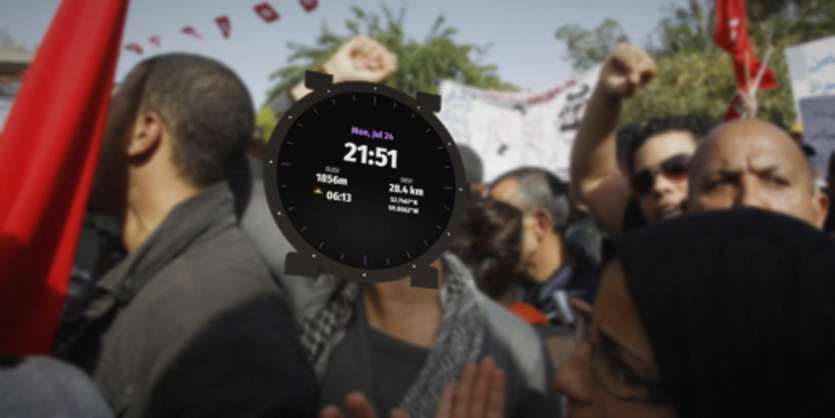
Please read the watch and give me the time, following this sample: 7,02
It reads 21,51
